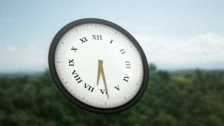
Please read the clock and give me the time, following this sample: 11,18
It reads 6,29
